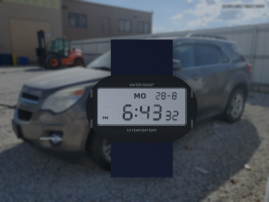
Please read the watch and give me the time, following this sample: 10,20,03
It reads 6,43,32
